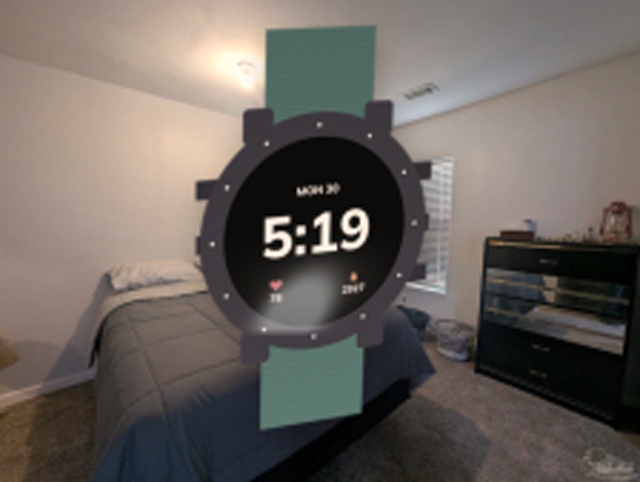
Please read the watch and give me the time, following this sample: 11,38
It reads 5,19
